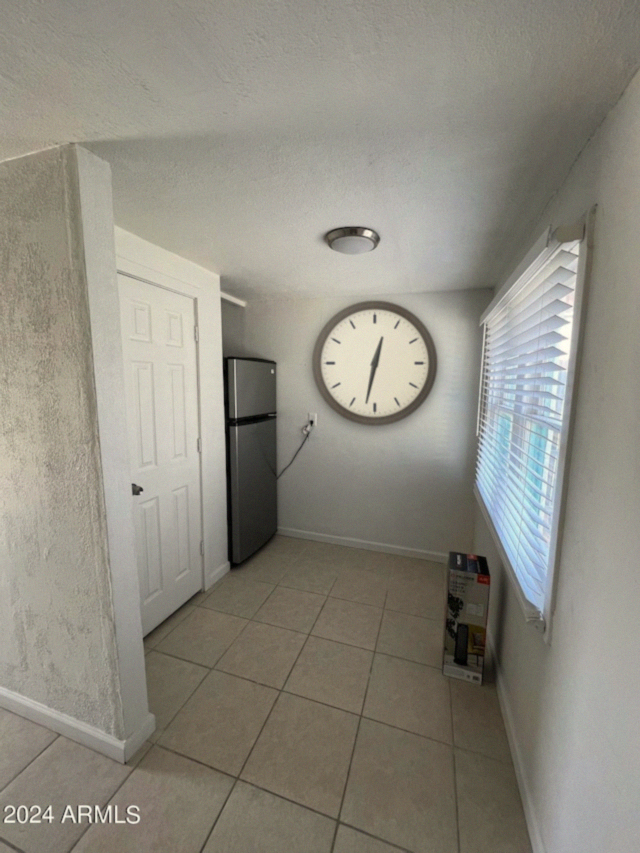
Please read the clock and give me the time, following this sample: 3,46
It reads 12,32
